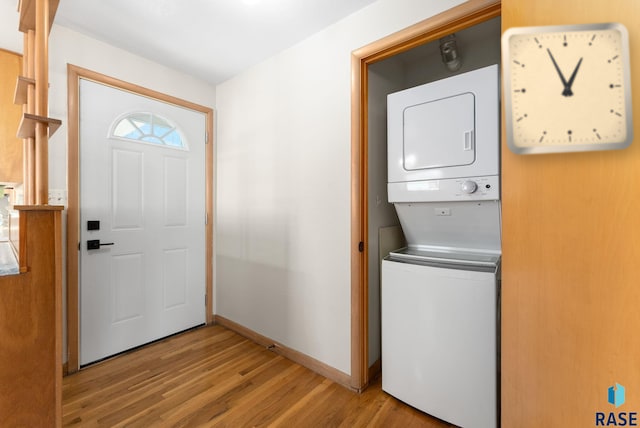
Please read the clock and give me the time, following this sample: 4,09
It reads 12,56
